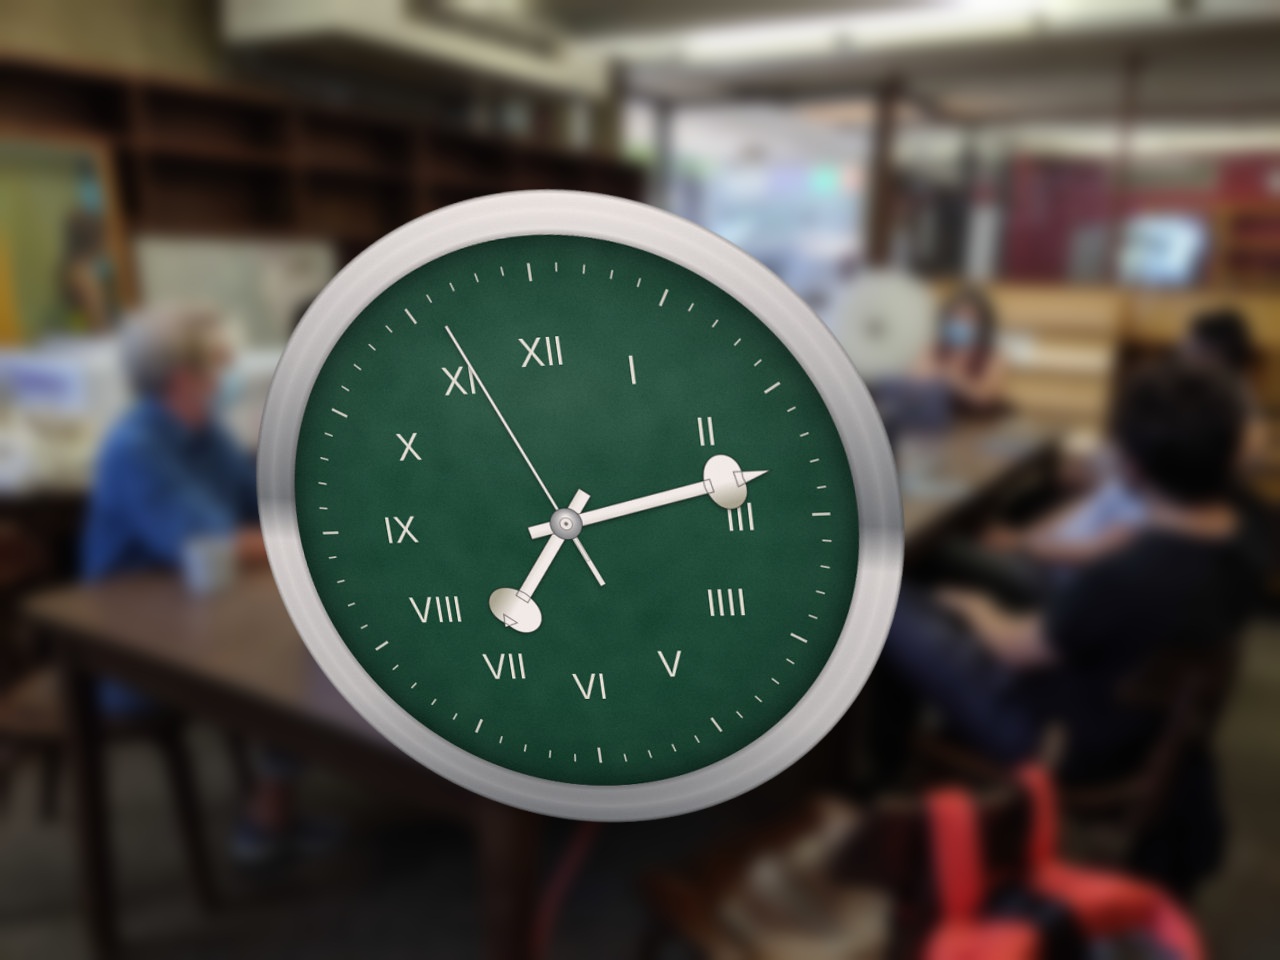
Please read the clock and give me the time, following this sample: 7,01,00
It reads 7,12,56
